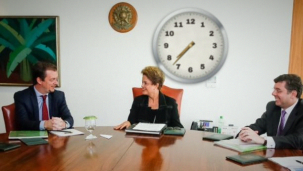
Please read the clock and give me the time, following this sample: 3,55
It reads 7,37
